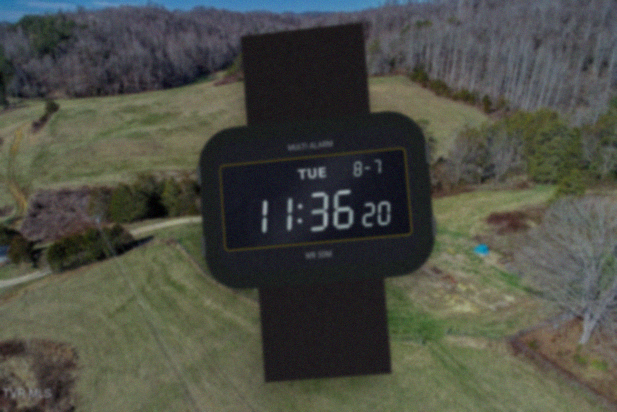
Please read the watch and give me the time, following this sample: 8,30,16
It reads 11,36,20
